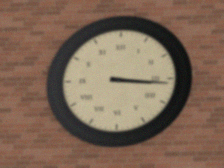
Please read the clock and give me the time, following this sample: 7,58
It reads 3,16
